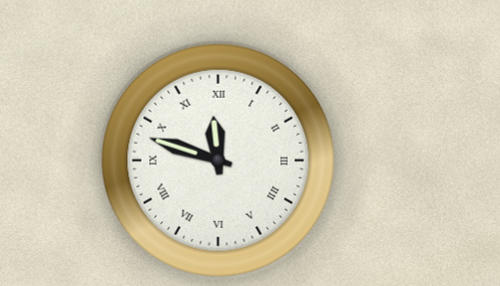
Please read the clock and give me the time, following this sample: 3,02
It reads 11,48
